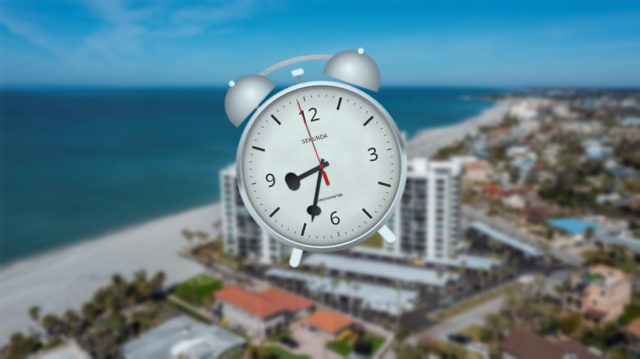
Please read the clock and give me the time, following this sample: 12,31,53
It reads 8,33,59
